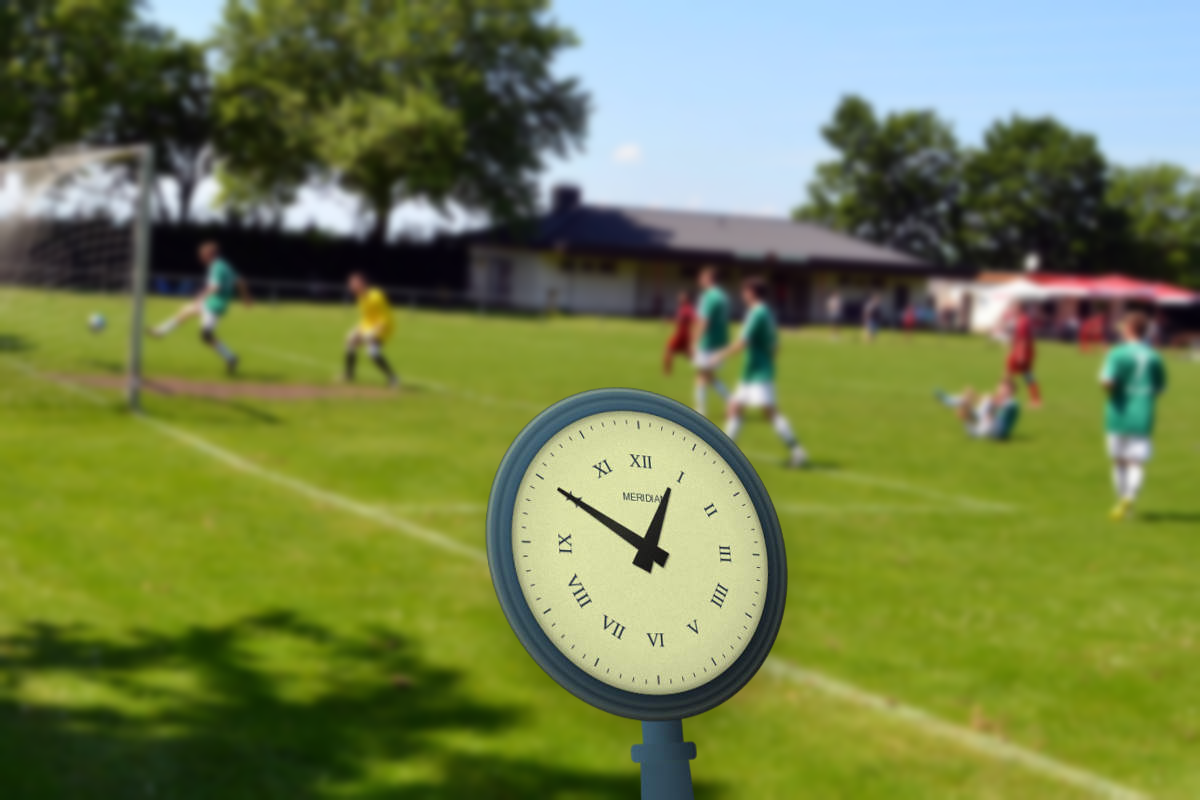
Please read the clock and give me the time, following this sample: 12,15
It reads 12,50
